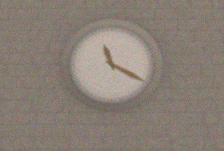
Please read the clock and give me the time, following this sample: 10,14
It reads 11,20
